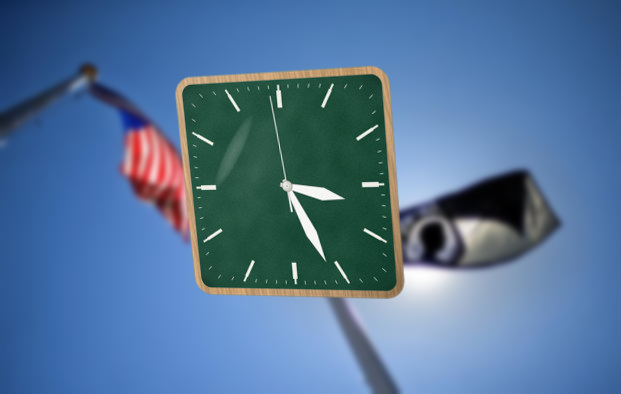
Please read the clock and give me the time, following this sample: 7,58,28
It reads 3,25,59
